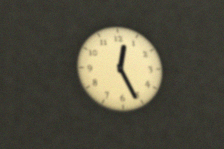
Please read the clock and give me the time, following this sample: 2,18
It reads 12,26
